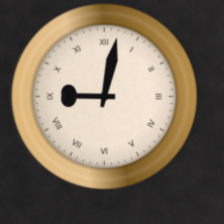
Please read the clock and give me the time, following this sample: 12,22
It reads 9,02
